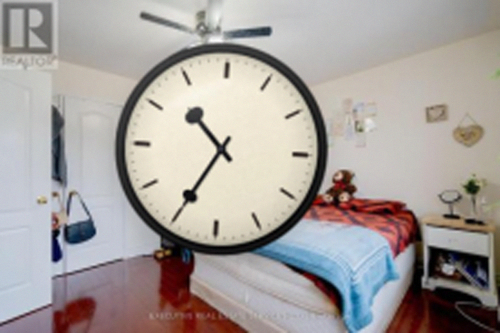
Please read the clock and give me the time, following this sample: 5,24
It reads 10,35
